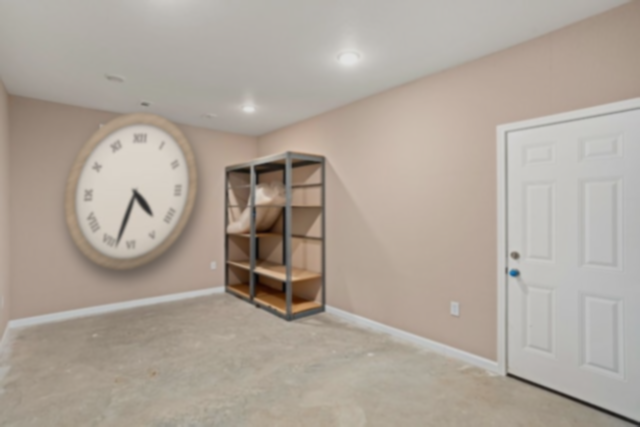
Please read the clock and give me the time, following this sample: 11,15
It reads 4,33
